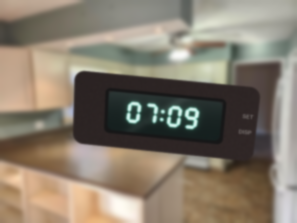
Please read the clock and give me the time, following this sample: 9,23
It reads 7,09
